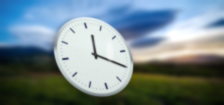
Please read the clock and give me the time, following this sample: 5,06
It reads 12,20
